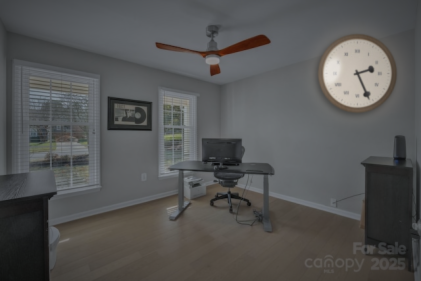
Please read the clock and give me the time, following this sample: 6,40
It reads 2,26
